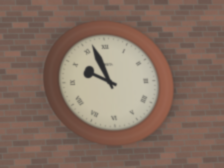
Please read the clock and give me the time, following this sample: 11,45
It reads 9,57
